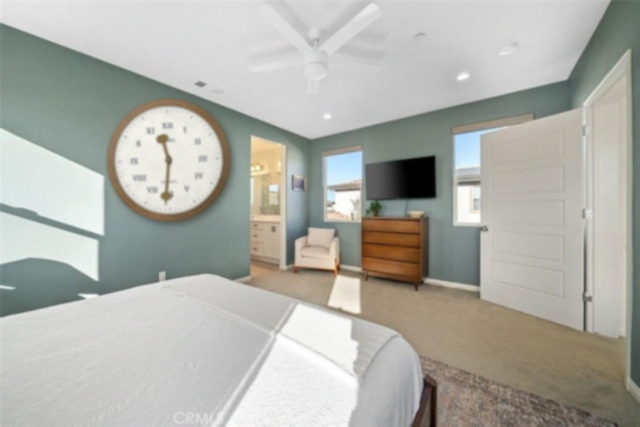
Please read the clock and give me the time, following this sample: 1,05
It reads 11,31
